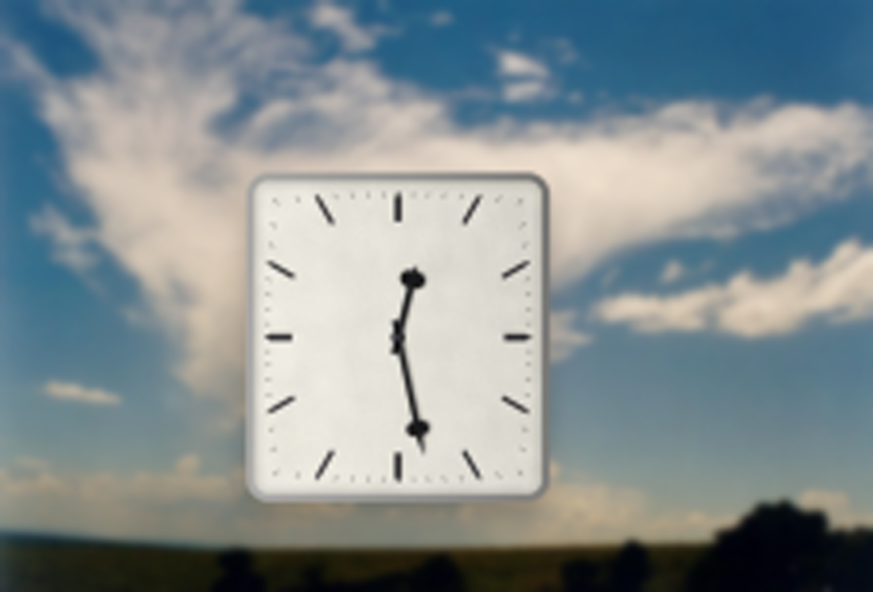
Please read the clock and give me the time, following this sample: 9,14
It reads 12,28
